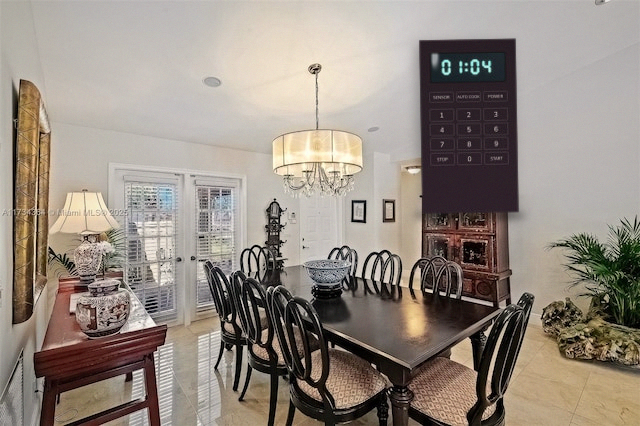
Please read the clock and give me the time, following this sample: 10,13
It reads 1,04
